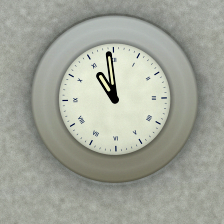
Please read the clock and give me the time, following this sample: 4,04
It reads 10,59
